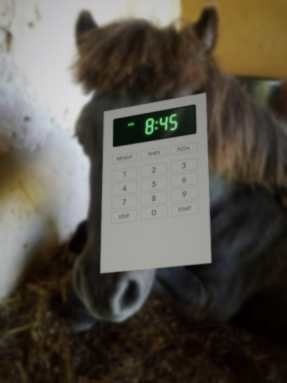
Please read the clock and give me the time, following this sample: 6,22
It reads 8,45
